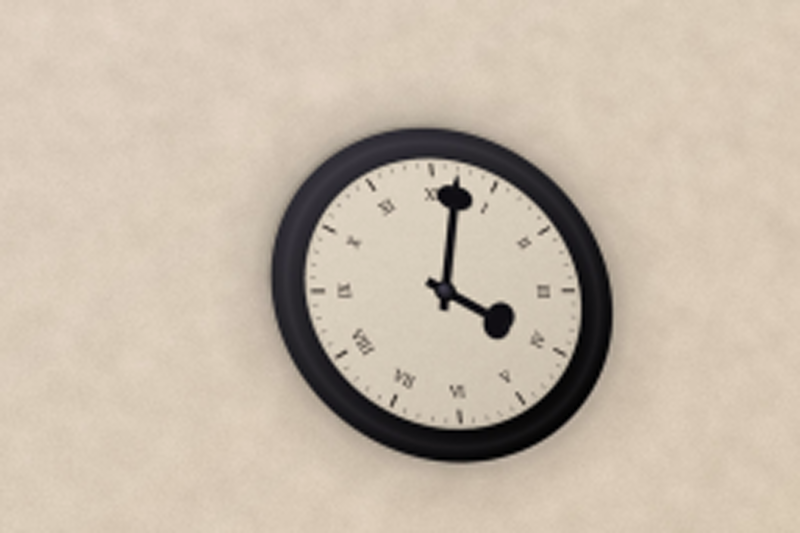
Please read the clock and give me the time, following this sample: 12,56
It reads 4,02
